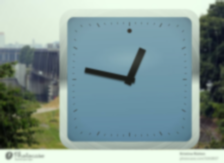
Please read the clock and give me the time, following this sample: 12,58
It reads 12,47
